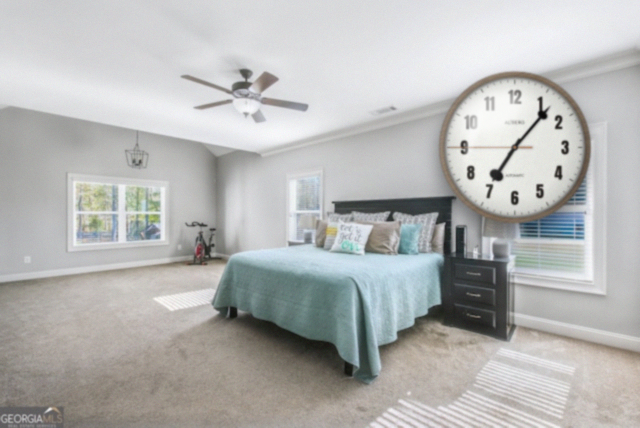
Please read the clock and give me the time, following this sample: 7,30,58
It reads 7,06,45
